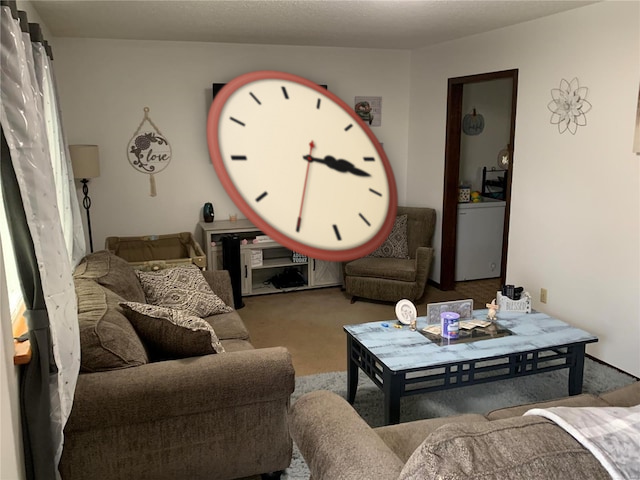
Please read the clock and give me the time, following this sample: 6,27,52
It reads 3,17,35
